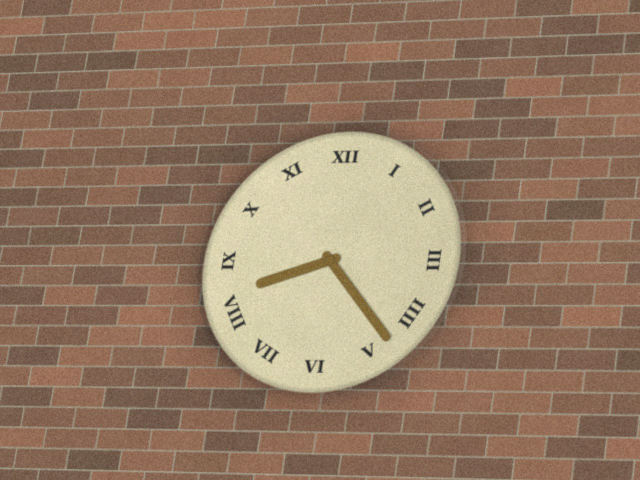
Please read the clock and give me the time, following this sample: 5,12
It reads 8,23
